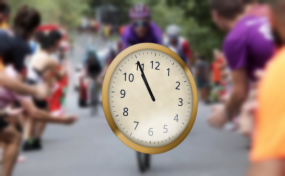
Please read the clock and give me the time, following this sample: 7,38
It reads 10,55
